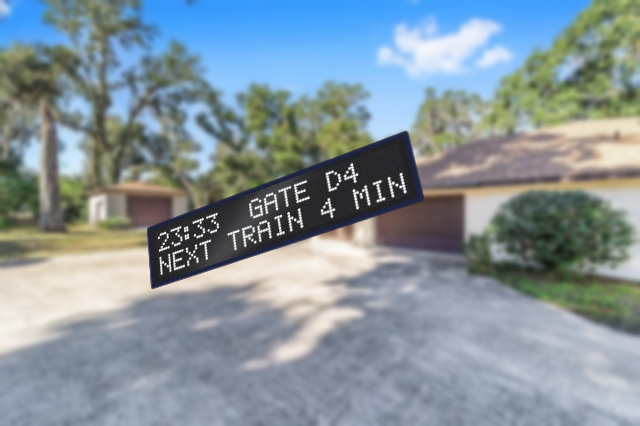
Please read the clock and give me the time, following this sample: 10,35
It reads 23,33
